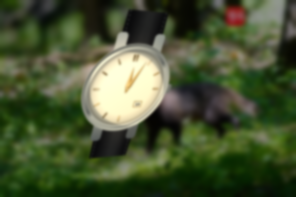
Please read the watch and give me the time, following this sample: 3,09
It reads 12,04
